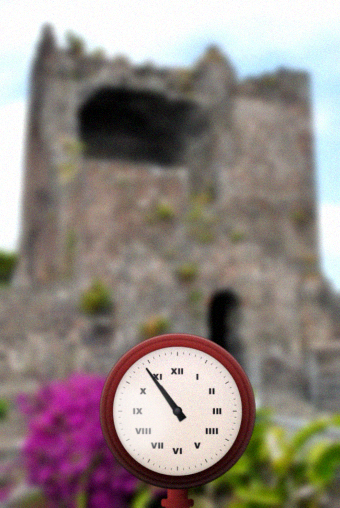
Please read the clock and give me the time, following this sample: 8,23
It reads 10,54
